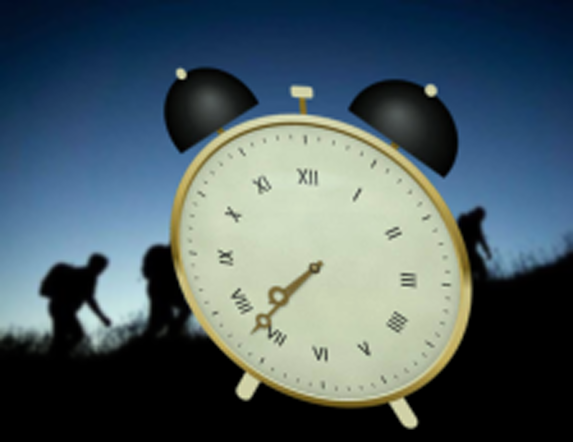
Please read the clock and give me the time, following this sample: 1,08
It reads 7,37
